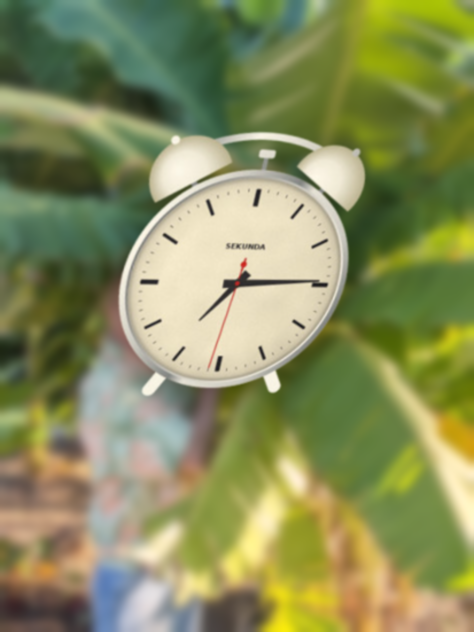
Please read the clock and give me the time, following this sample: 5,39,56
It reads 7,14,31
